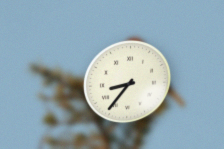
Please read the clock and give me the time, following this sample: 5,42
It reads 8,36
